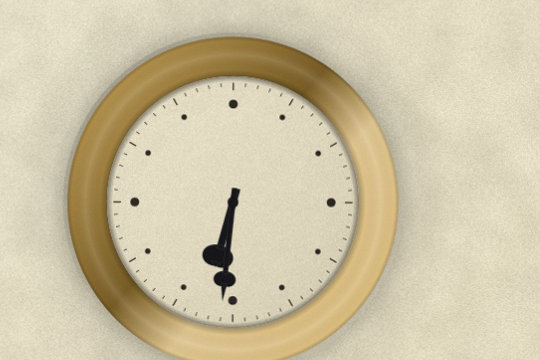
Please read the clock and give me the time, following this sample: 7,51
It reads 6,31
